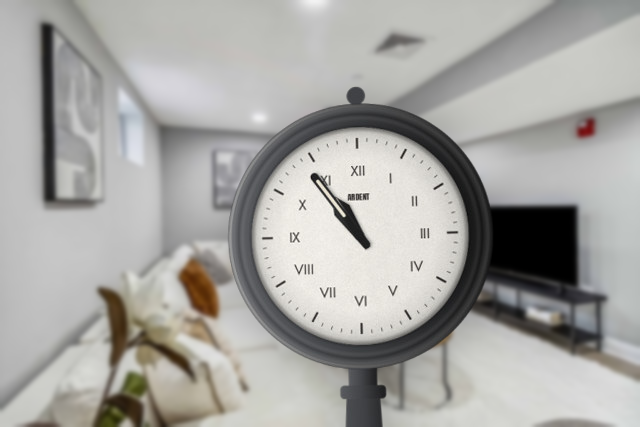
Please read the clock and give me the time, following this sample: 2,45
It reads 10,54
